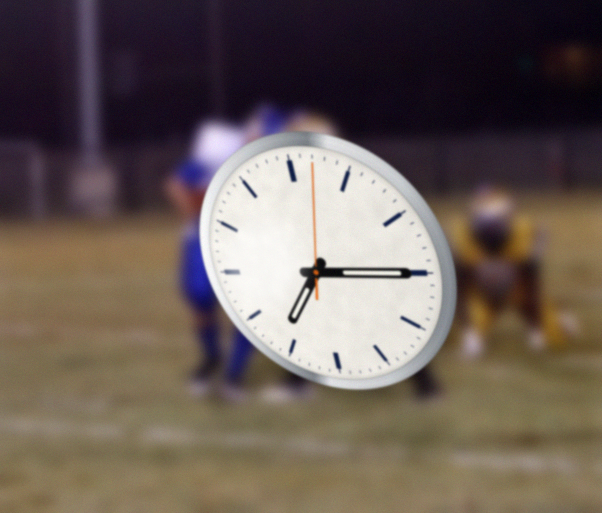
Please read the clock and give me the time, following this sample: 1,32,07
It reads 7,15,02
